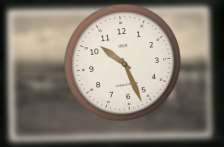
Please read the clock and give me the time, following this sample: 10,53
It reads 10,27
